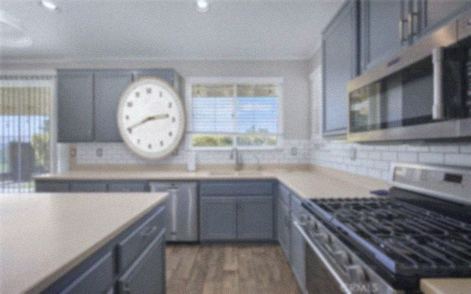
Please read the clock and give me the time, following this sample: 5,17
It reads 2,41
